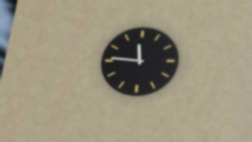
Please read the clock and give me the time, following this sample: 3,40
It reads 11,46
